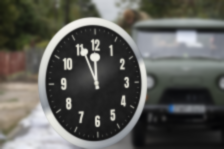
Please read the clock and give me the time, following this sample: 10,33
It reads 11,56
